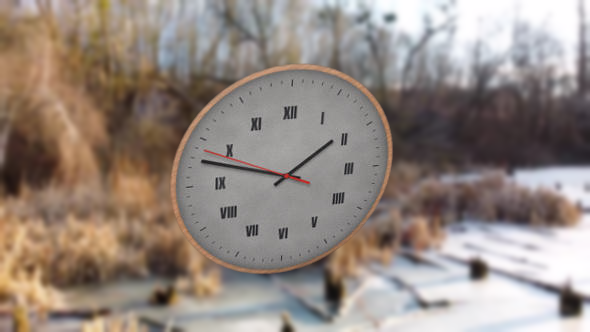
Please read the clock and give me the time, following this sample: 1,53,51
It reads 1,47,49
